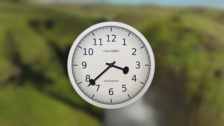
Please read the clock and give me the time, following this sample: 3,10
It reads 3,38
